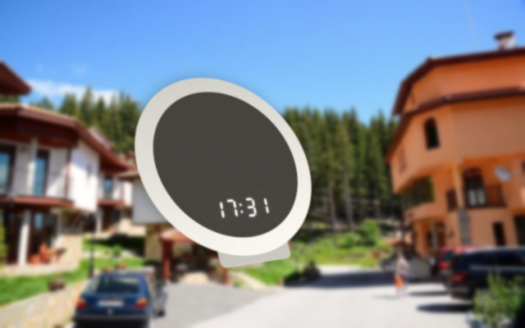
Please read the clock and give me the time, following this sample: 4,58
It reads 17,31
